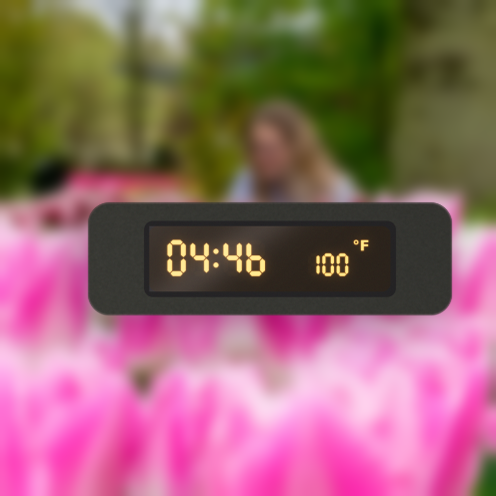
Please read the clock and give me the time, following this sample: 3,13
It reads 4,46
